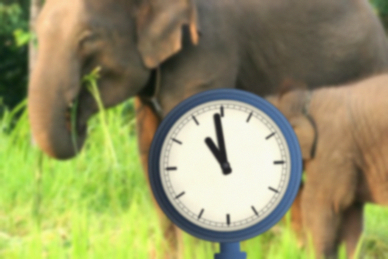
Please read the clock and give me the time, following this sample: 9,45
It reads 10,59
